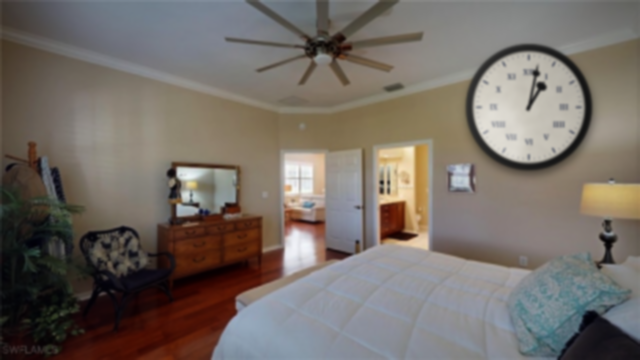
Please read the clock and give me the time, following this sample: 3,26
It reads 1,02
